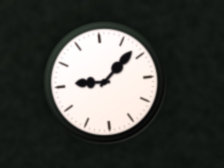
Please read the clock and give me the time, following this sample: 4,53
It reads 9,08
